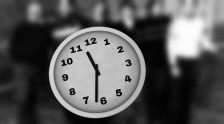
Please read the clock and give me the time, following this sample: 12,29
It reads 11,32
